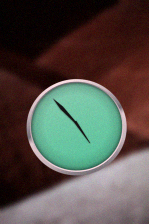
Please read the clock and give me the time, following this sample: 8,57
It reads 4,53
